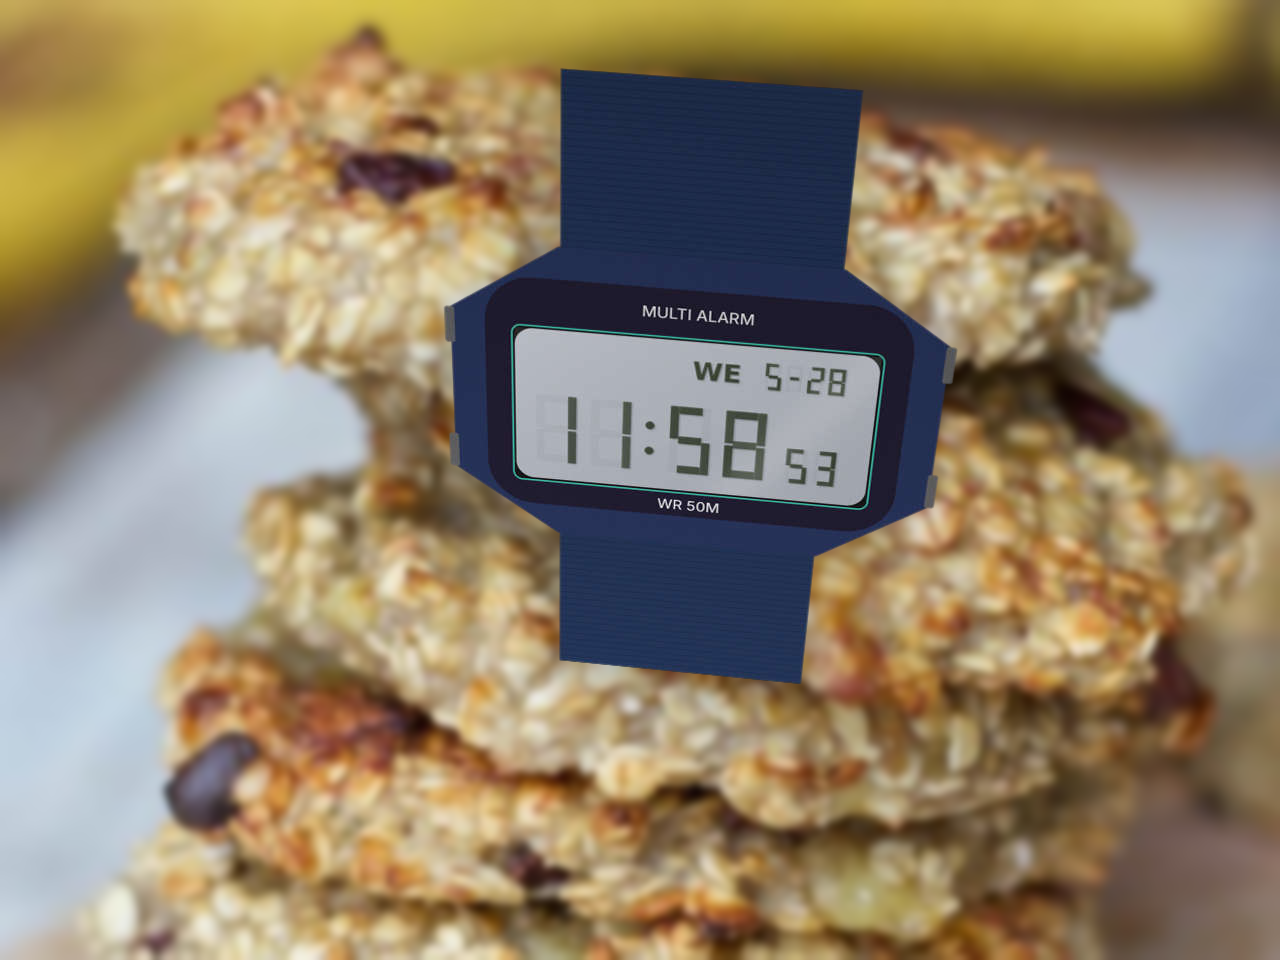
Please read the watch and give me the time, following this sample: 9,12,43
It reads 11,58,53
